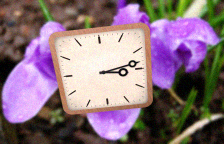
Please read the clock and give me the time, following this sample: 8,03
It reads 3,13
